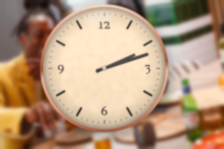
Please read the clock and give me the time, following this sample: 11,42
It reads 2,12
